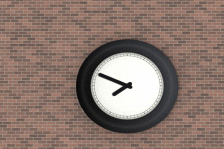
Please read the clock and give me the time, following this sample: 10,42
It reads 7,49
